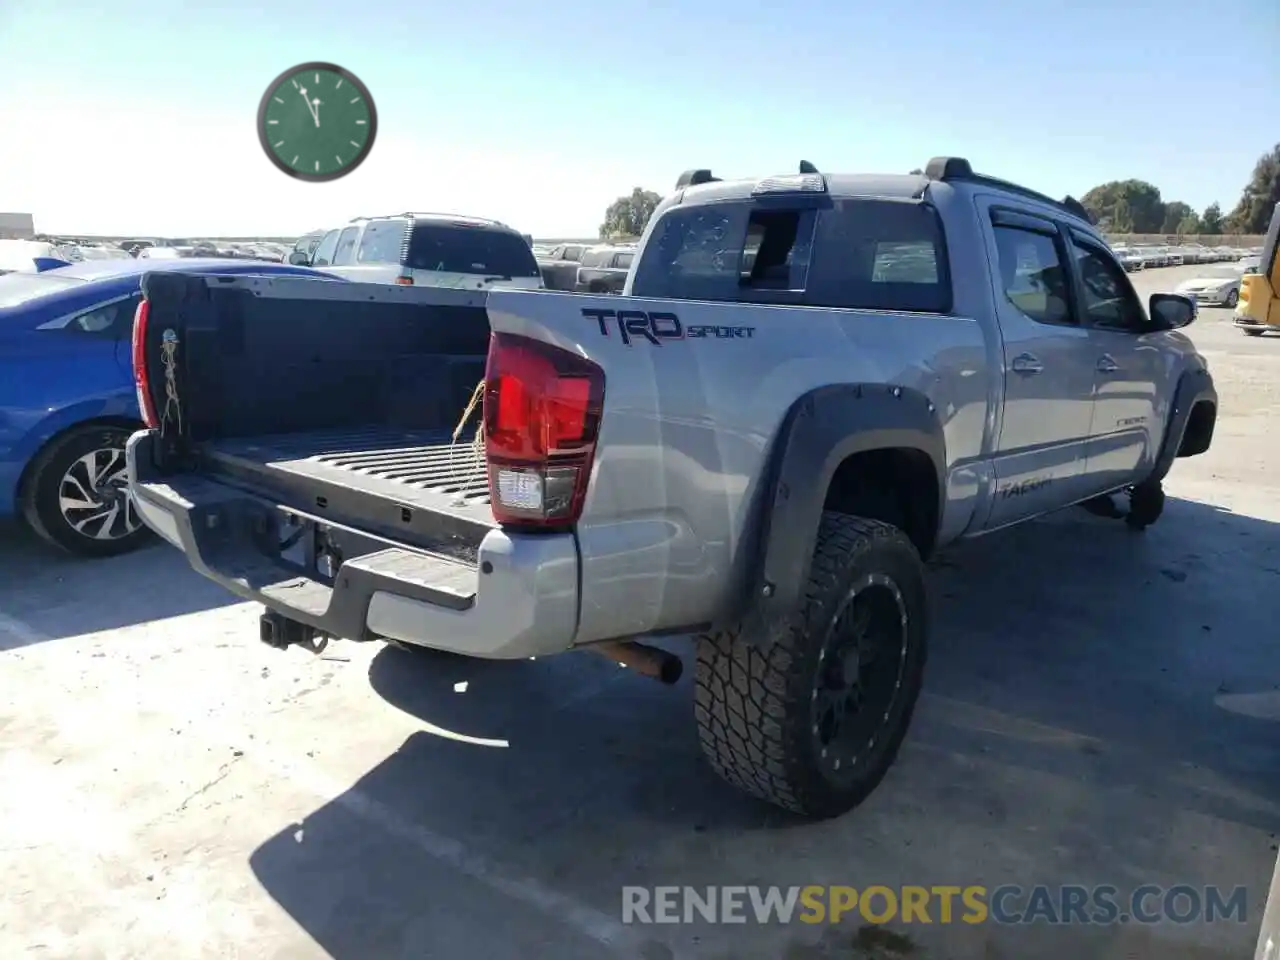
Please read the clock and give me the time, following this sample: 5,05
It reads 11,56
